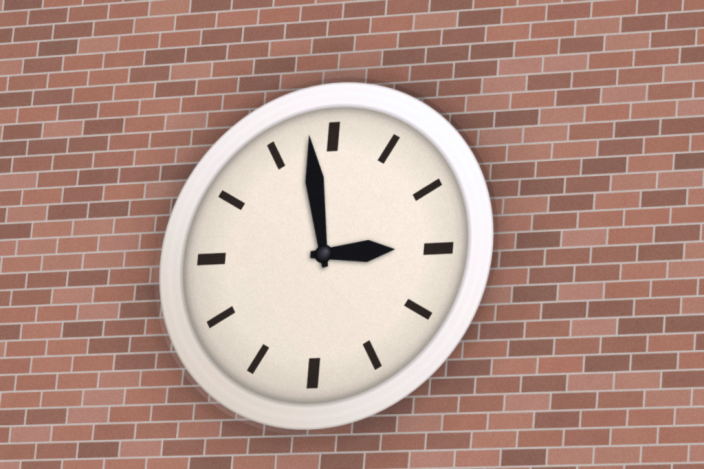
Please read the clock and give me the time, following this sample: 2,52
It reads 2,58
